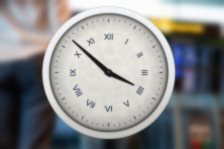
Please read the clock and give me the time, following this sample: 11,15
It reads 3,52
